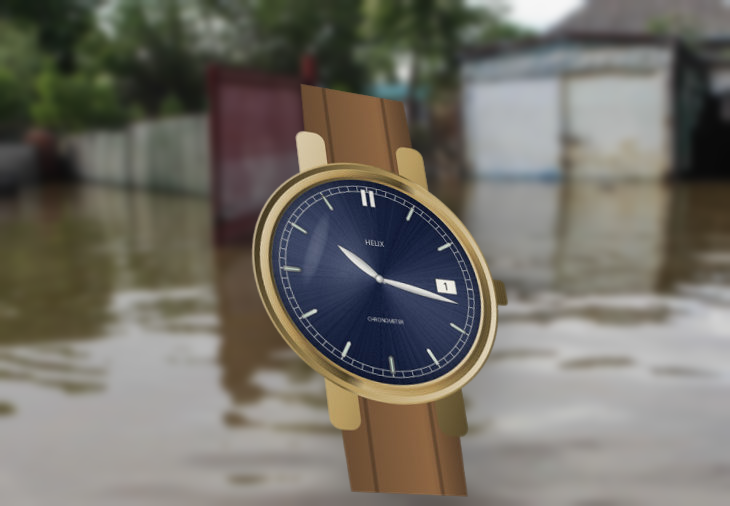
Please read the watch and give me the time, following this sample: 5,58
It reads 10,17
